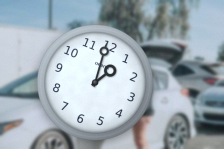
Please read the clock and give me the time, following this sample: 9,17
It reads 12,59
